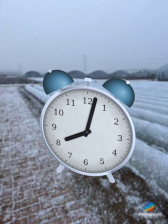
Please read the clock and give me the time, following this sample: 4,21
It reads 8,02
